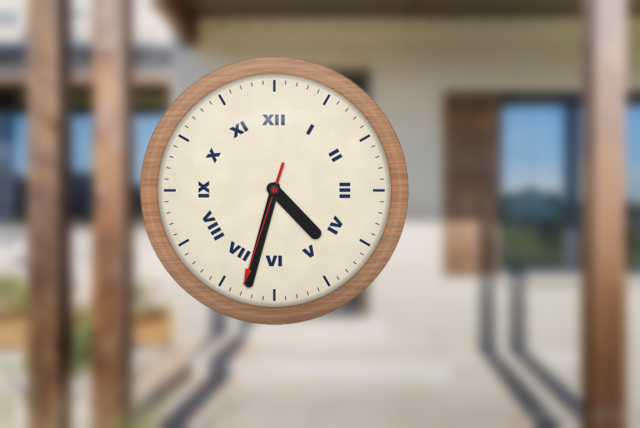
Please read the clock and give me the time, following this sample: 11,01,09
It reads 4,32,33
